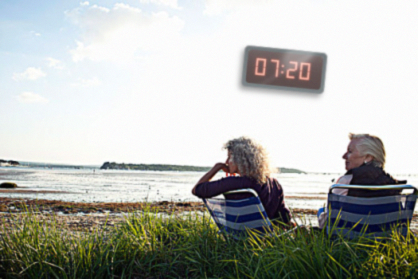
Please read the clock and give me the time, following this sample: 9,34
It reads 7,20
